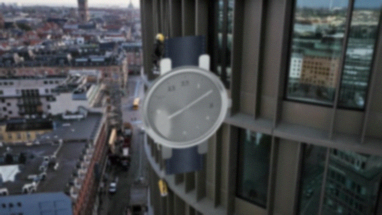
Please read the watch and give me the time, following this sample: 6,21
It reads 8,10
